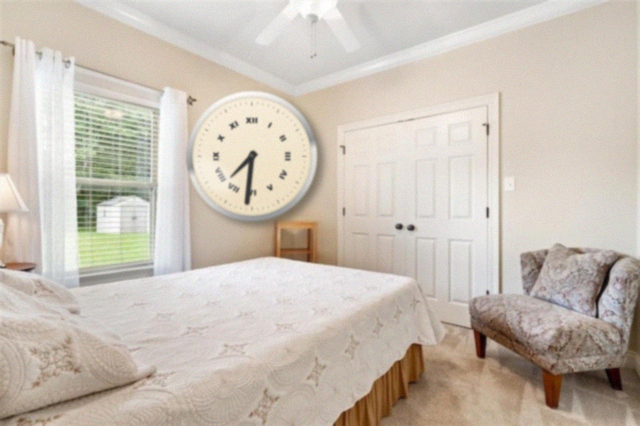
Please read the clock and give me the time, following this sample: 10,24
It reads 7,31
